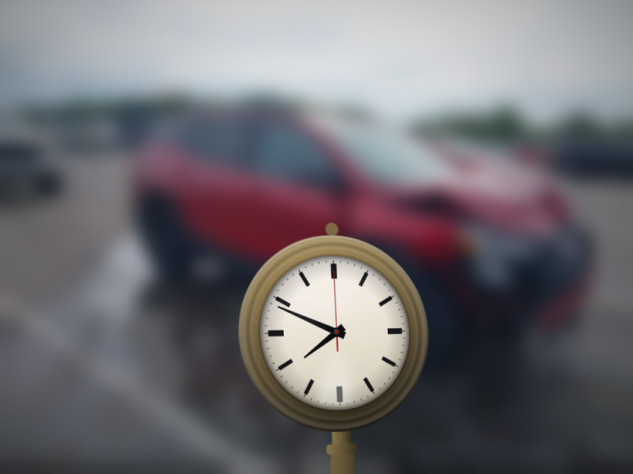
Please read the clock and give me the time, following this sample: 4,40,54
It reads 7,49,00
